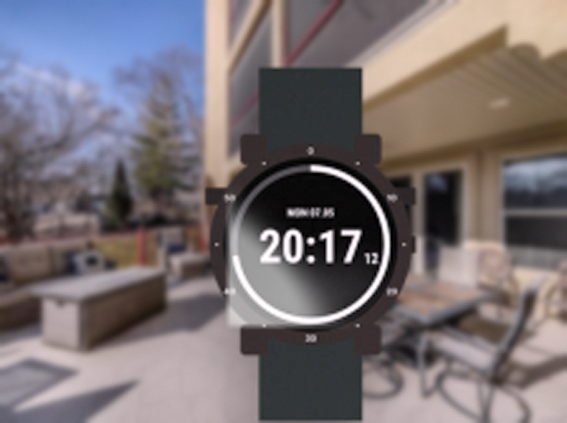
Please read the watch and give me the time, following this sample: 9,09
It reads 20,17
